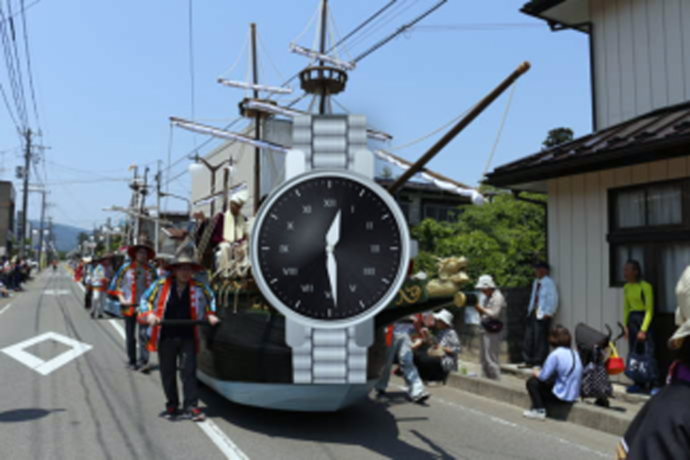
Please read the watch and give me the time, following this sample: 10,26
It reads 12,29
